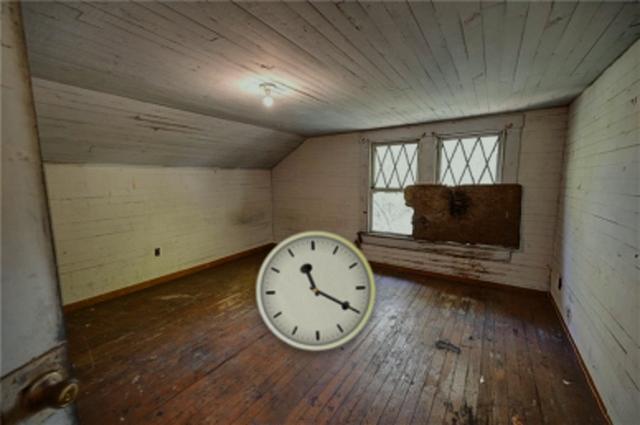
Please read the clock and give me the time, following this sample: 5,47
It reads 11,20
